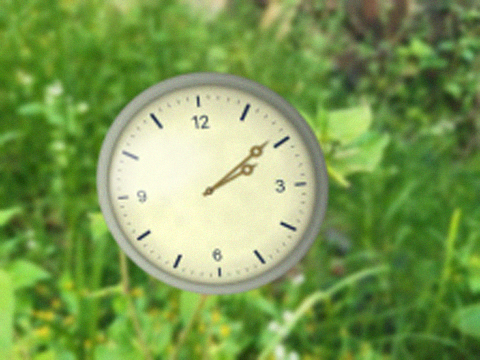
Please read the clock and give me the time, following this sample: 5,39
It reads 2,09
